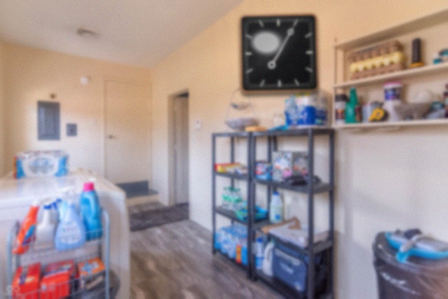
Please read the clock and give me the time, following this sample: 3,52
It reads 7,05
